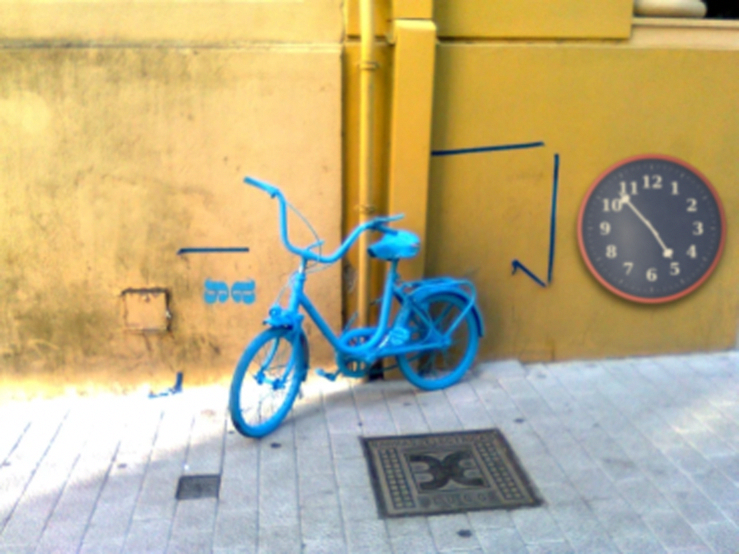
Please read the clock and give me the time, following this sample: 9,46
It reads 4,53
